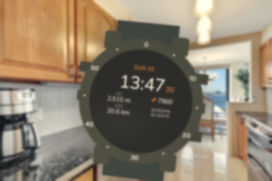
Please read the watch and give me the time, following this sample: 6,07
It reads 13,47
